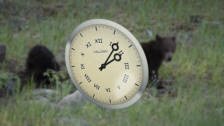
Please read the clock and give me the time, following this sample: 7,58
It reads 2,07
